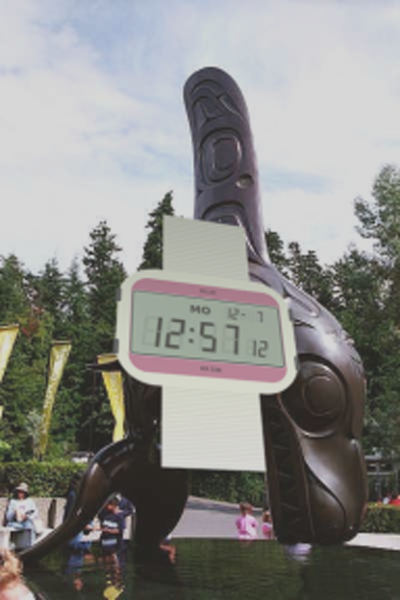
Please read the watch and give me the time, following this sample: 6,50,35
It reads 12,57,12
